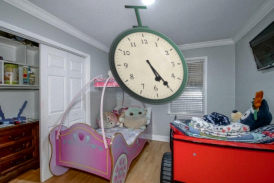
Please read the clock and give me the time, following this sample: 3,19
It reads 5,25
